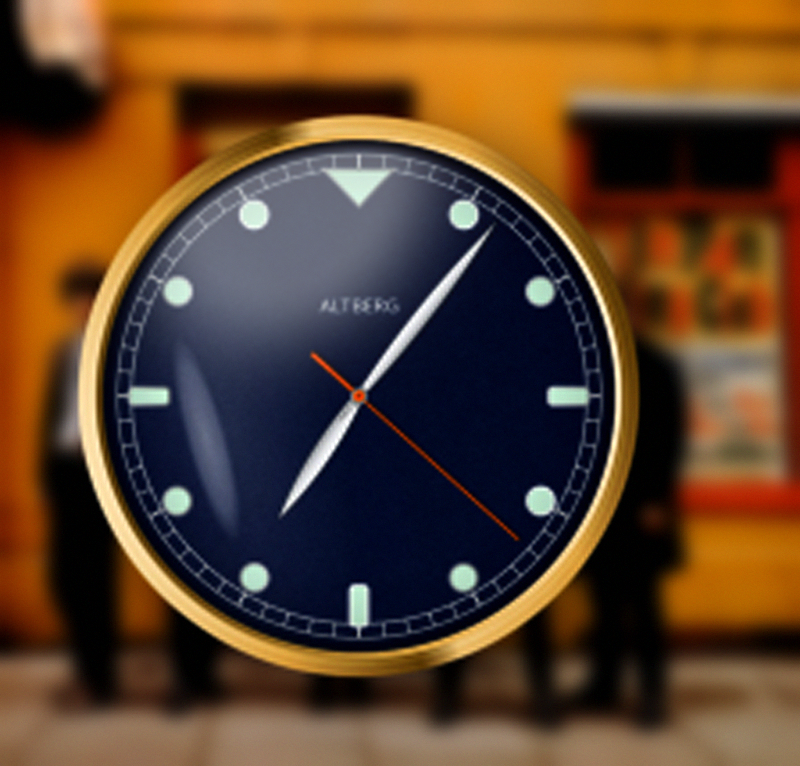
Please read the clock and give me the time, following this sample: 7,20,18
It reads 7,06,22
